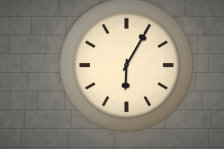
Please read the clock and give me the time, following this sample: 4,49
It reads 6,05
